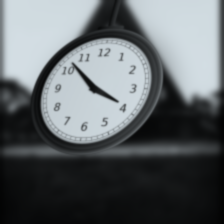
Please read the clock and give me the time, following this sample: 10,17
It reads 3,52
